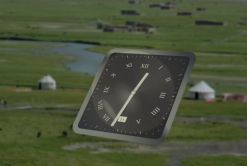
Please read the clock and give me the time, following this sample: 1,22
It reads 12,32
